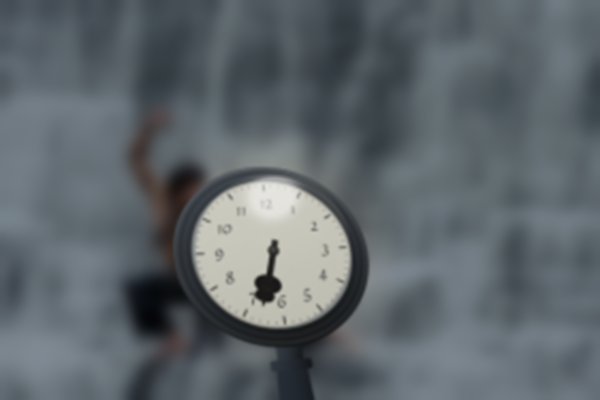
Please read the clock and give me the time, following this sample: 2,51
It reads 6,33
